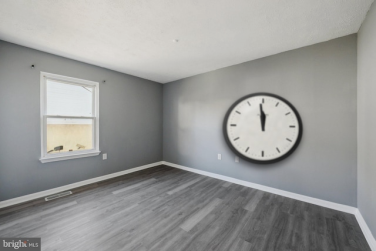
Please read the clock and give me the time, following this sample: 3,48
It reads 11,59
